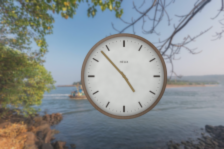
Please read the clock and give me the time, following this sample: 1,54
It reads 4,53
